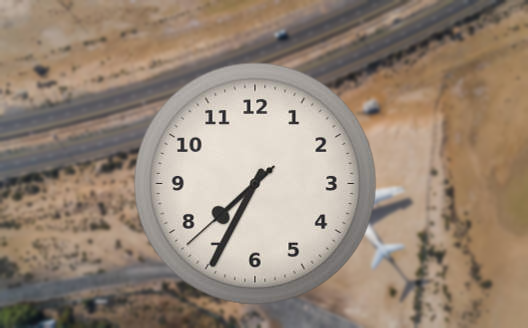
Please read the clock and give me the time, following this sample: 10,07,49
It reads 7,34,38
